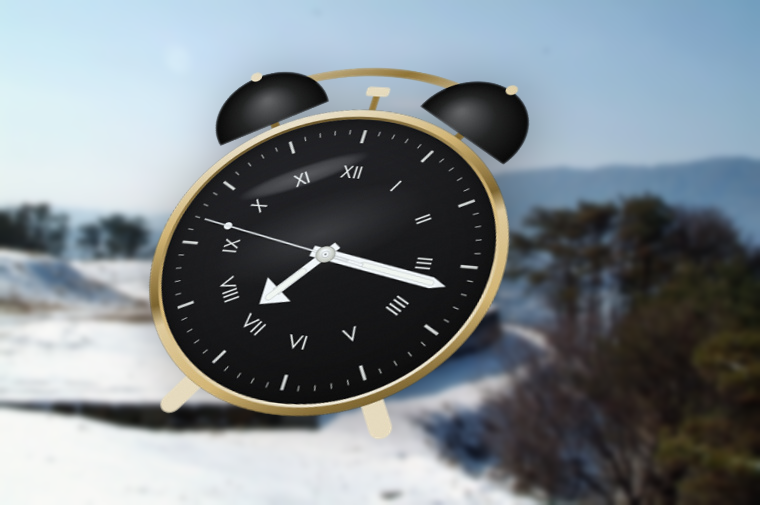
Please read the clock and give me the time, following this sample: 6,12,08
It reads 7,16,47
